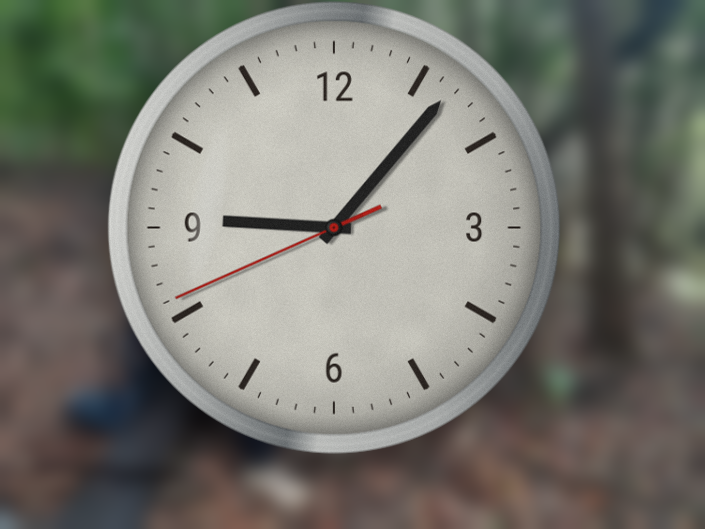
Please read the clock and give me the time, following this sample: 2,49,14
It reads 9,06,41
